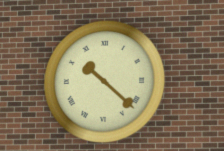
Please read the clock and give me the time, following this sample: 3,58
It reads 10,22
